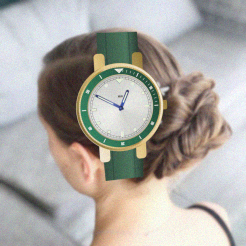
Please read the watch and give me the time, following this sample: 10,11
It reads 12,50
